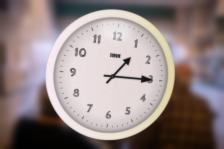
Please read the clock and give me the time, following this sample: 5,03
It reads 1,15
